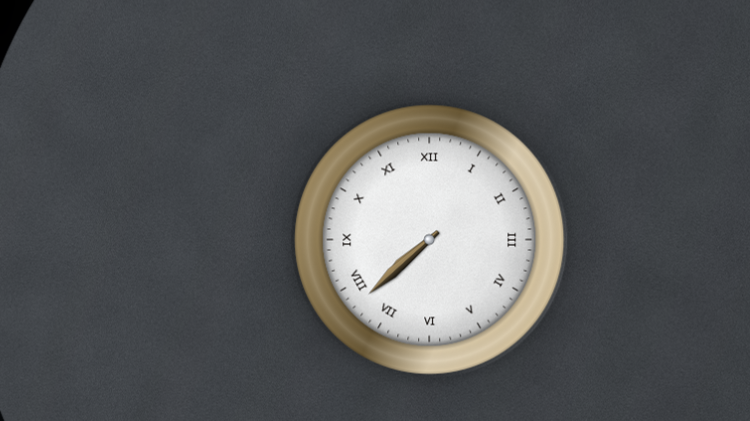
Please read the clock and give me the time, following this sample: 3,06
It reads 7,38
